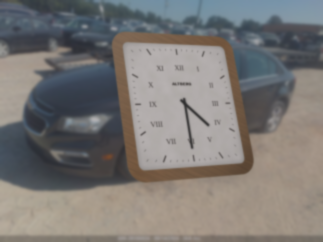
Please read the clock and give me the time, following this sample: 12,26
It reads 4,30
